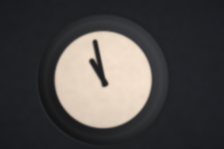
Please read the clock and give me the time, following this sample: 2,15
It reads 10,58
